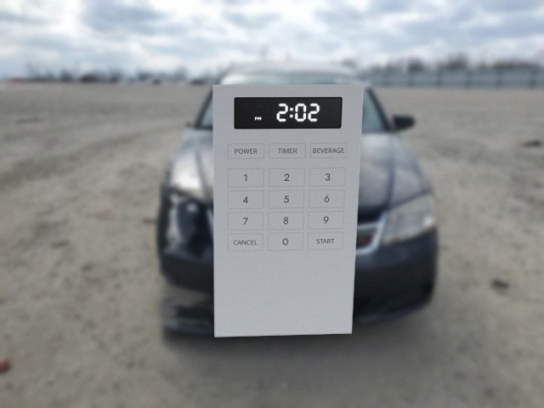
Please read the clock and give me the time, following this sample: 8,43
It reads 2,02
